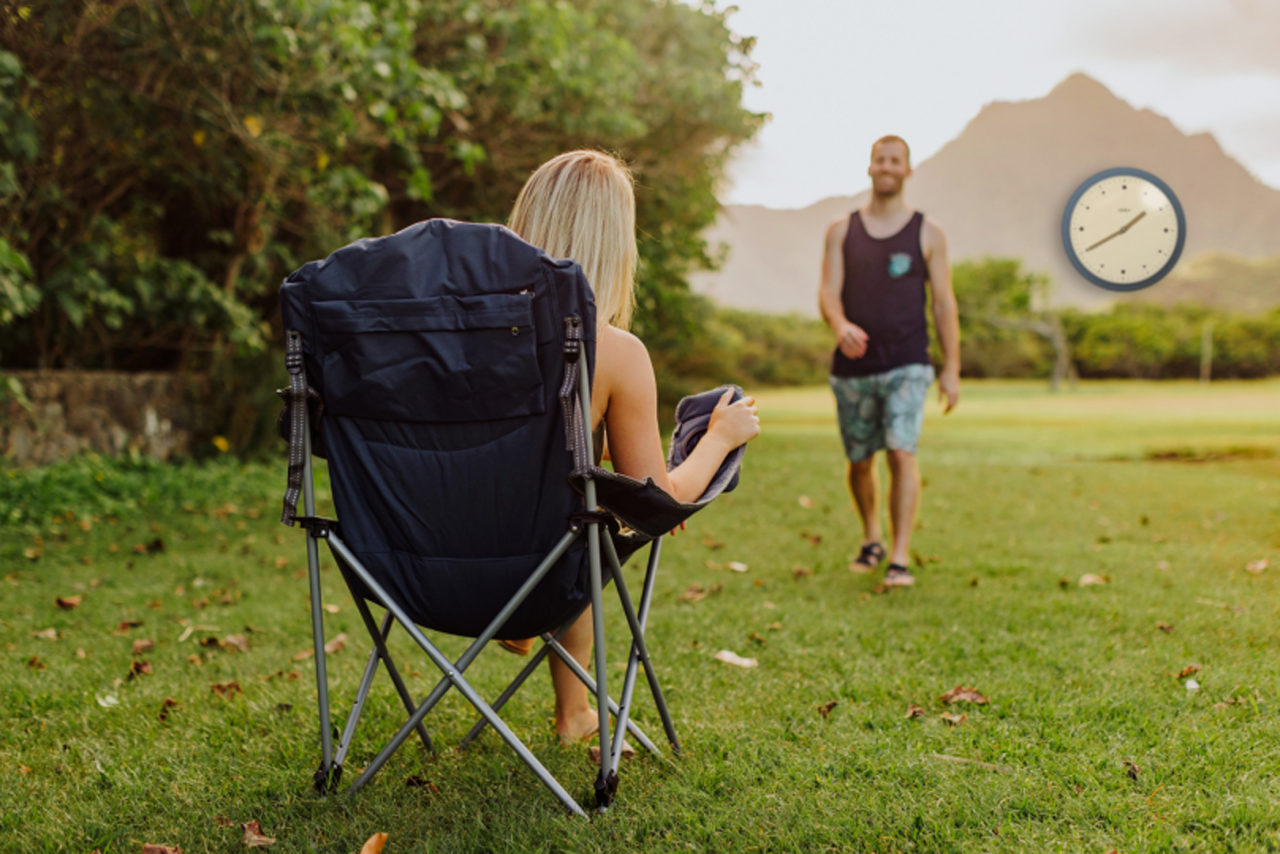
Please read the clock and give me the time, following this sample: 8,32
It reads 1,40
